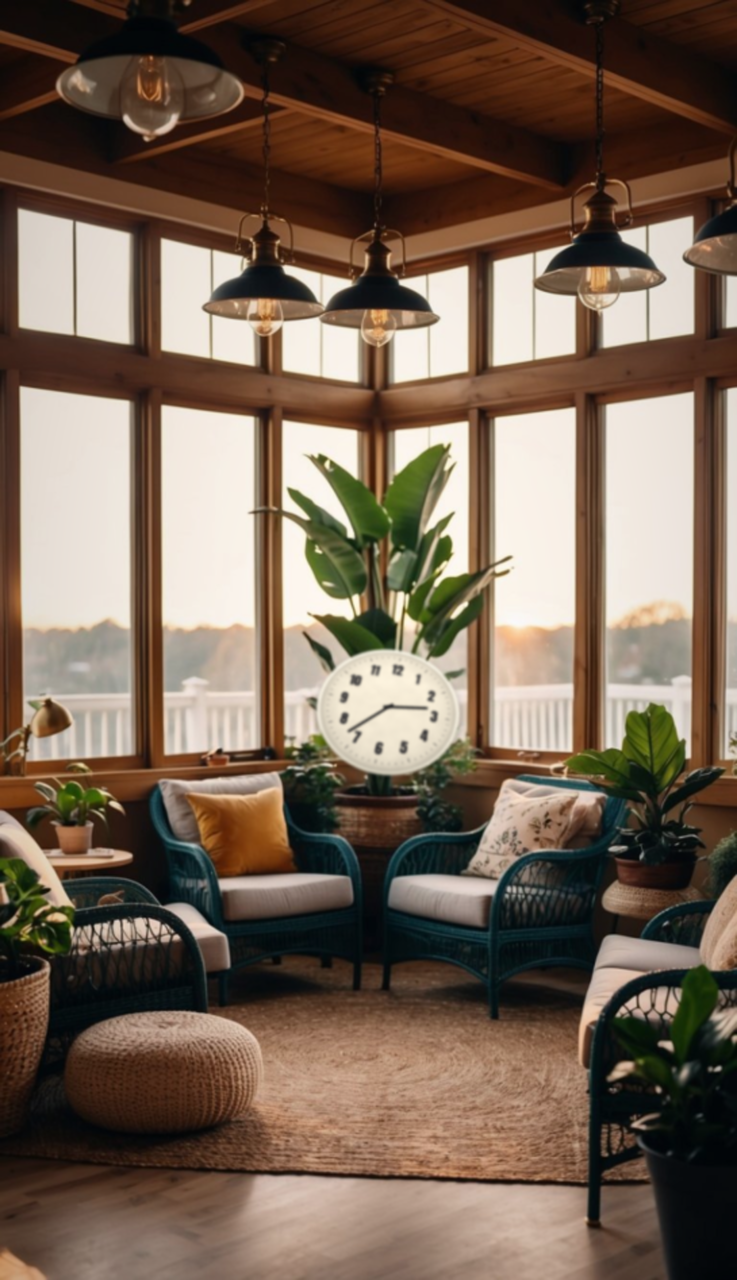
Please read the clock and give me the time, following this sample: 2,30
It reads 2,37
